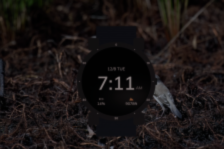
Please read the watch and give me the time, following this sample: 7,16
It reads 7,11
